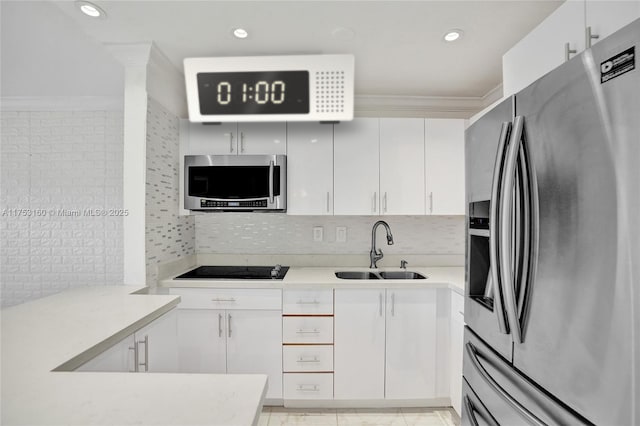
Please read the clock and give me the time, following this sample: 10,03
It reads 1,00
